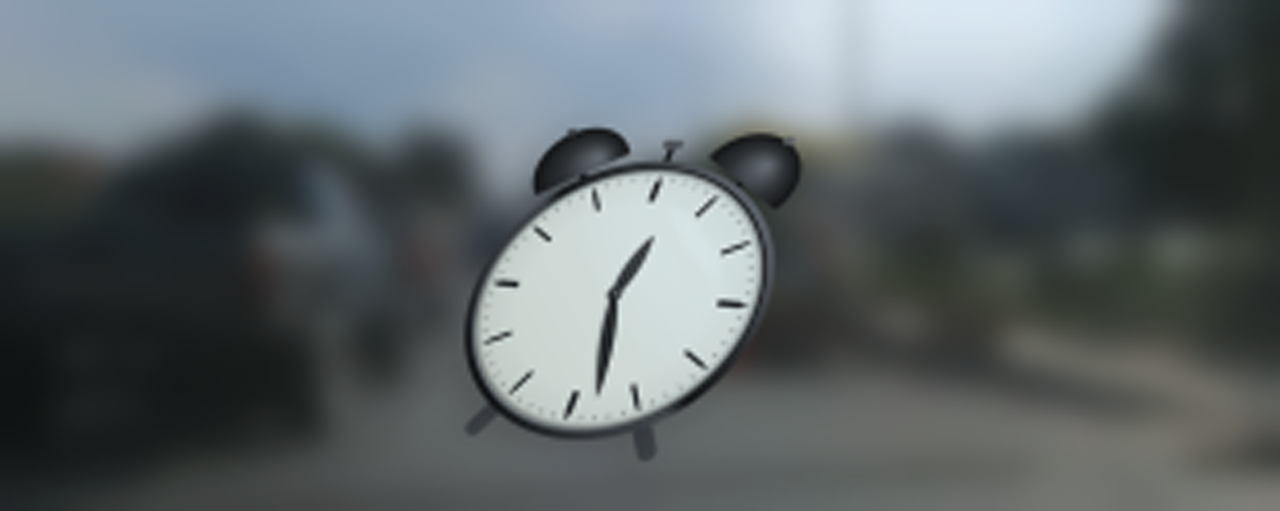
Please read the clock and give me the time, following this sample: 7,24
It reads 12,28
